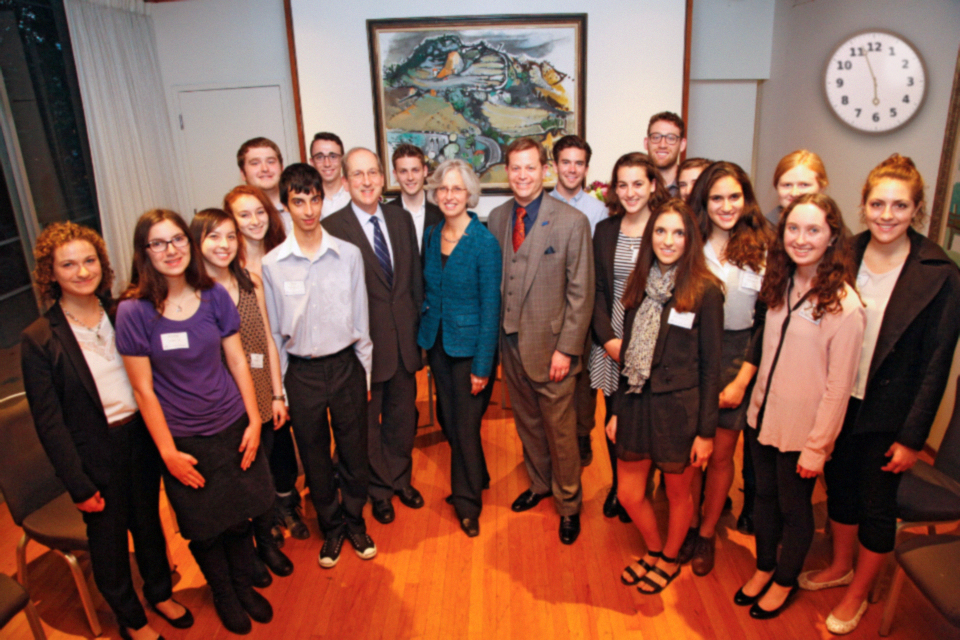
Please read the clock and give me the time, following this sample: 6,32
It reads 5,57
